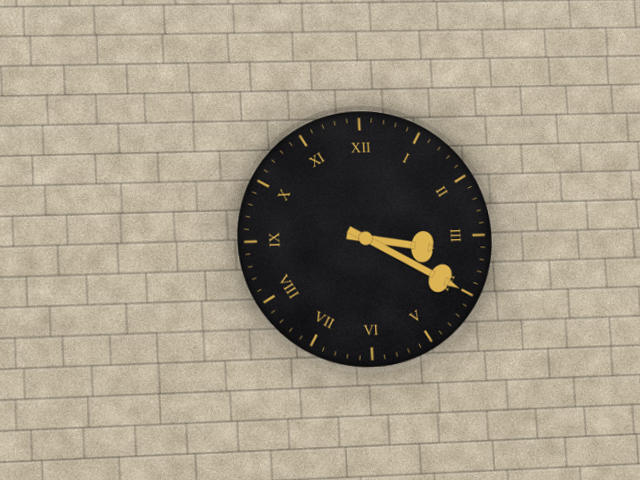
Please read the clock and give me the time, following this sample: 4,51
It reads 3,20
